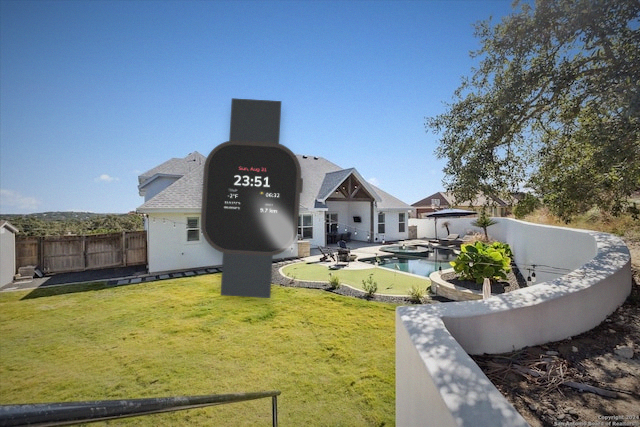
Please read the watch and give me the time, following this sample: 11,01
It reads 23,51
